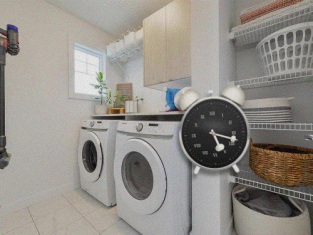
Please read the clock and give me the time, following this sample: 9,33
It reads 5,18
